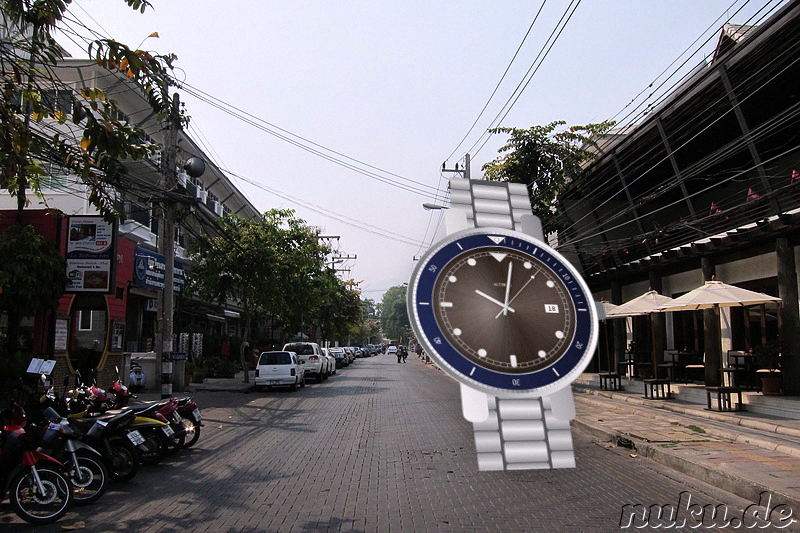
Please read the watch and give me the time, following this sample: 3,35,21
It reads 10,02,07
